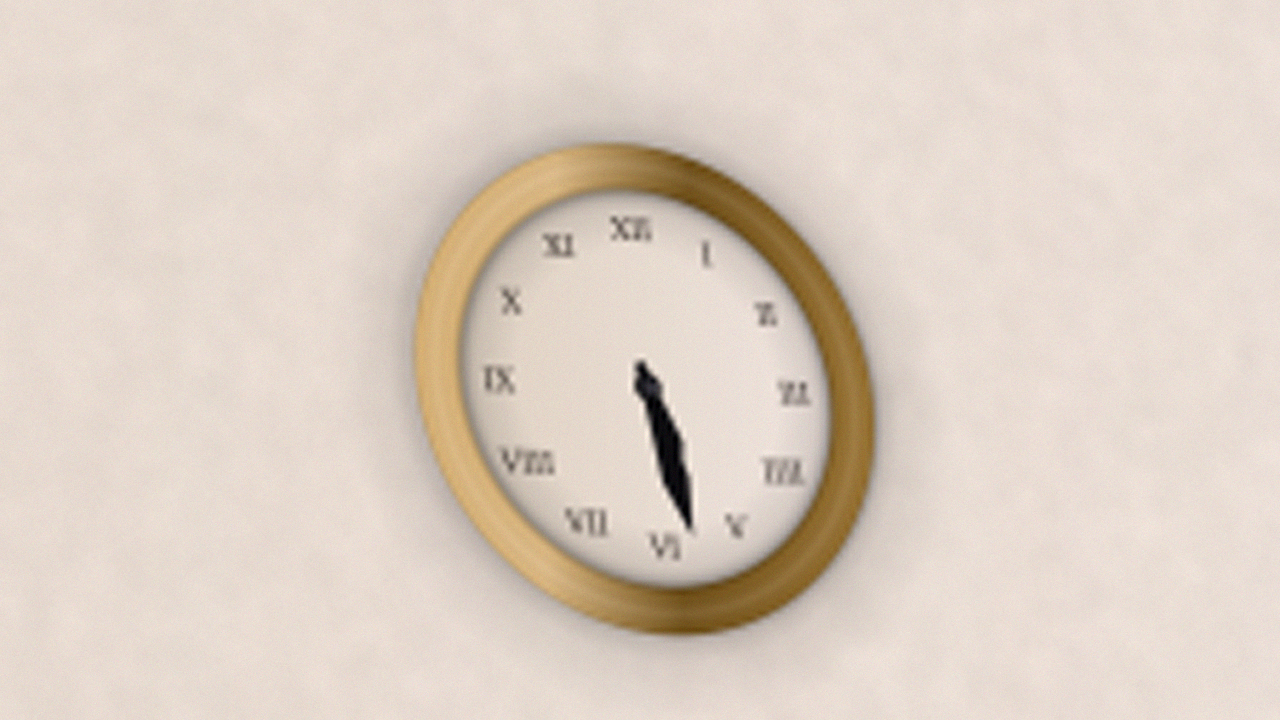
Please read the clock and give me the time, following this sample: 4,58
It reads 5,28
